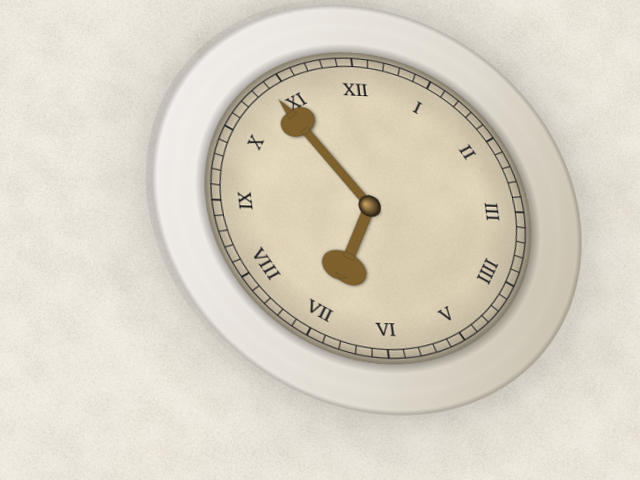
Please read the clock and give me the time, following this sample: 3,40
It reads 6,54
